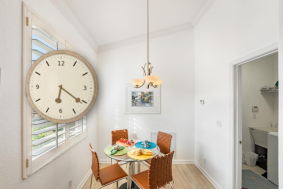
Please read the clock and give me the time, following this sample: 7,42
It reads 6,21
